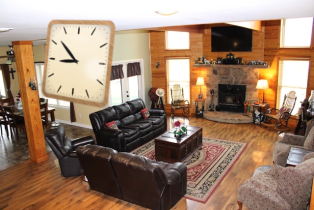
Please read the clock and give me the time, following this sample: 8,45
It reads 8,52
